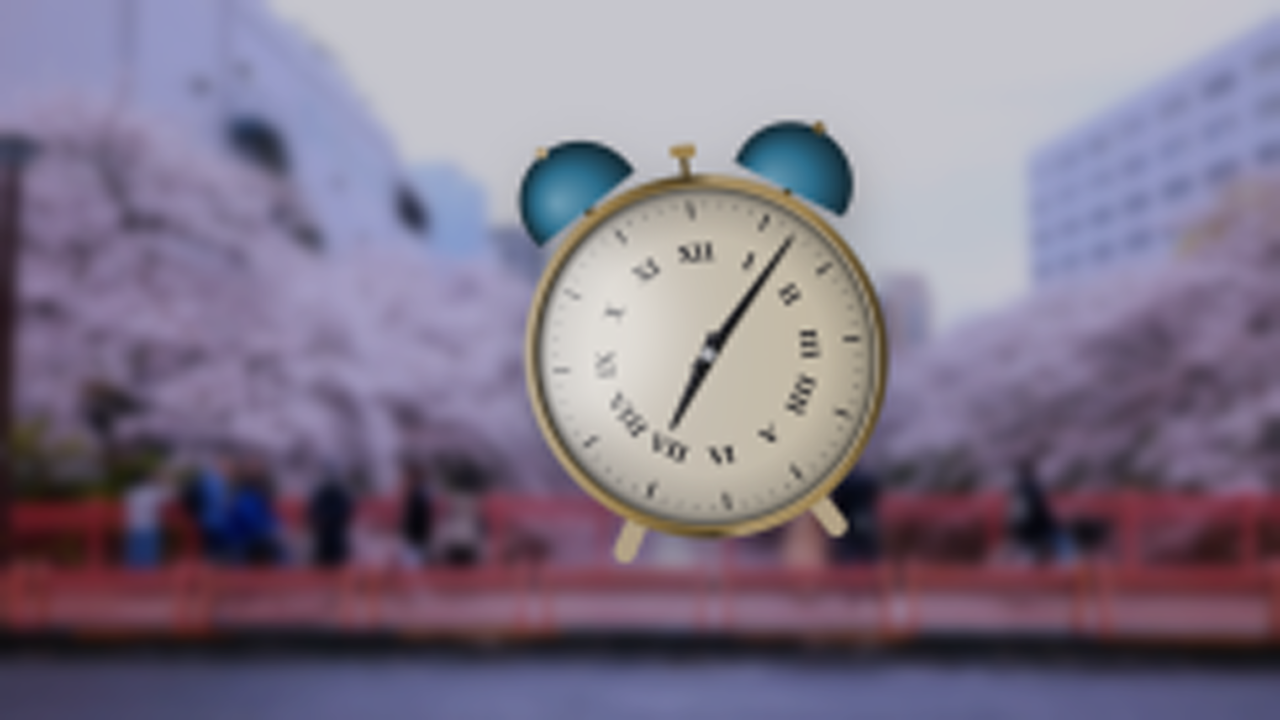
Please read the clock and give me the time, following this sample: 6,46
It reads 7,07
